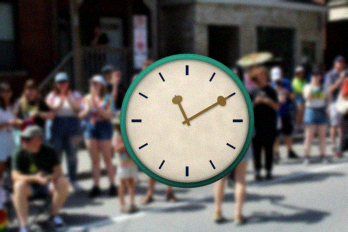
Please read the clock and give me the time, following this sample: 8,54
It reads 11,10
